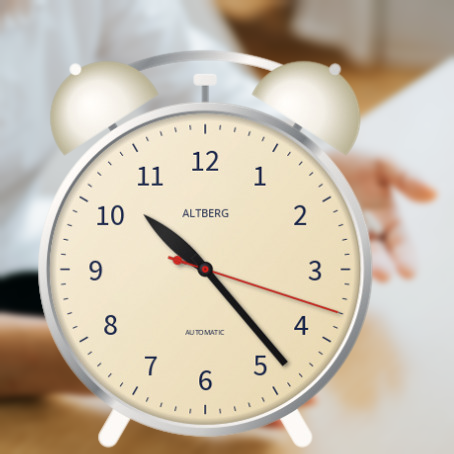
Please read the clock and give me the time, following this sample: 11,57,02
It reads 10,23,18
